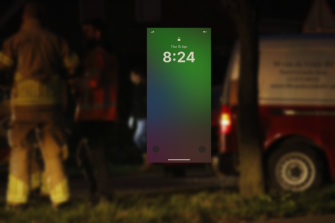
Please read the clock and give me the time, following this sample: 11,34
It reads 8,24
